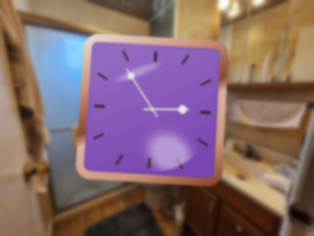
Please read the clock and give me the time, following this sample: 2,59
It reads 2,54
